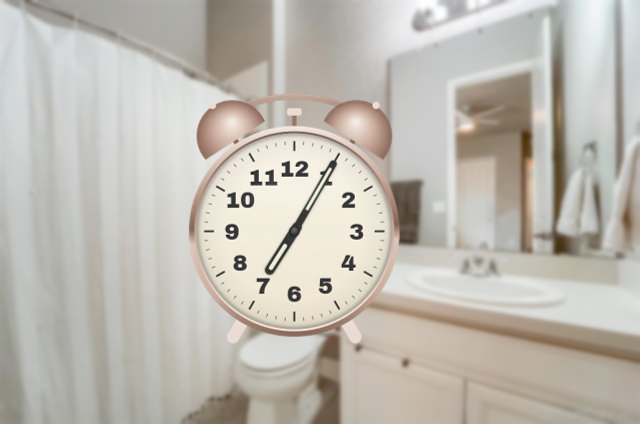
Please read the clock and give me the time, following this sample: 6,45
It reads 7,05
